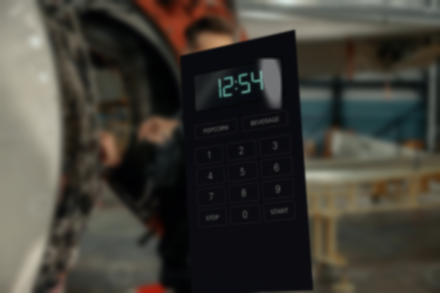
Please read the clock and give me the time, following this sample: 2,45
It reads 12,54
